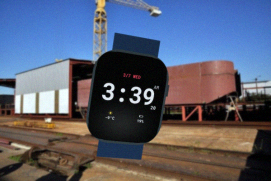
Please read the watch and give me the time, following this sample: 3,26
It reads 3,39
